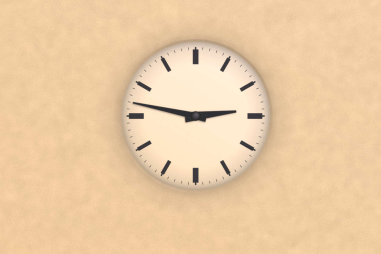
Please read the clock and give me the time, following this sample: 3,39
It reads 2,47
